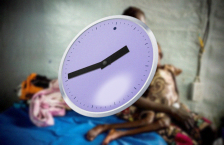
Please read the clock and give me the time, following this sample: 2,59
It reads 1,41
